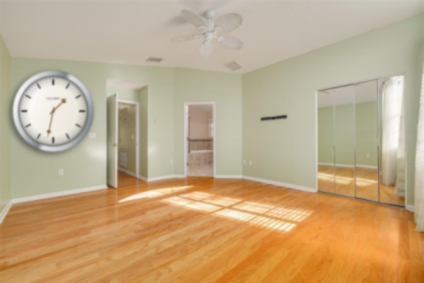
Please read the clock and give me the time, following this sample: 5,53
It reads 1,32
